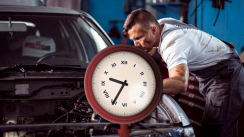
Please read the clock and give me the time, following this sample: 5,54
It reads 9,35
